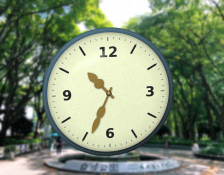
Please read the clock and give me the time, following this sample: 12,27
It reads 10,34
